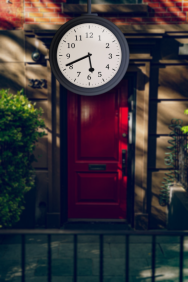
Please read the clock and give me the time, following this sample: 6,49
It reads 5,41
